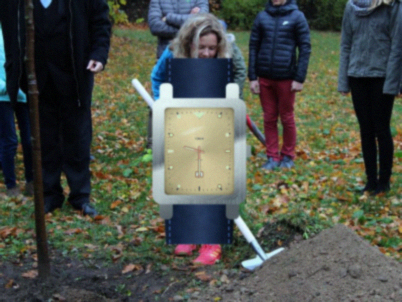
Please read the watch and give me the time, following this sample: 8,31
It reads 9,30
